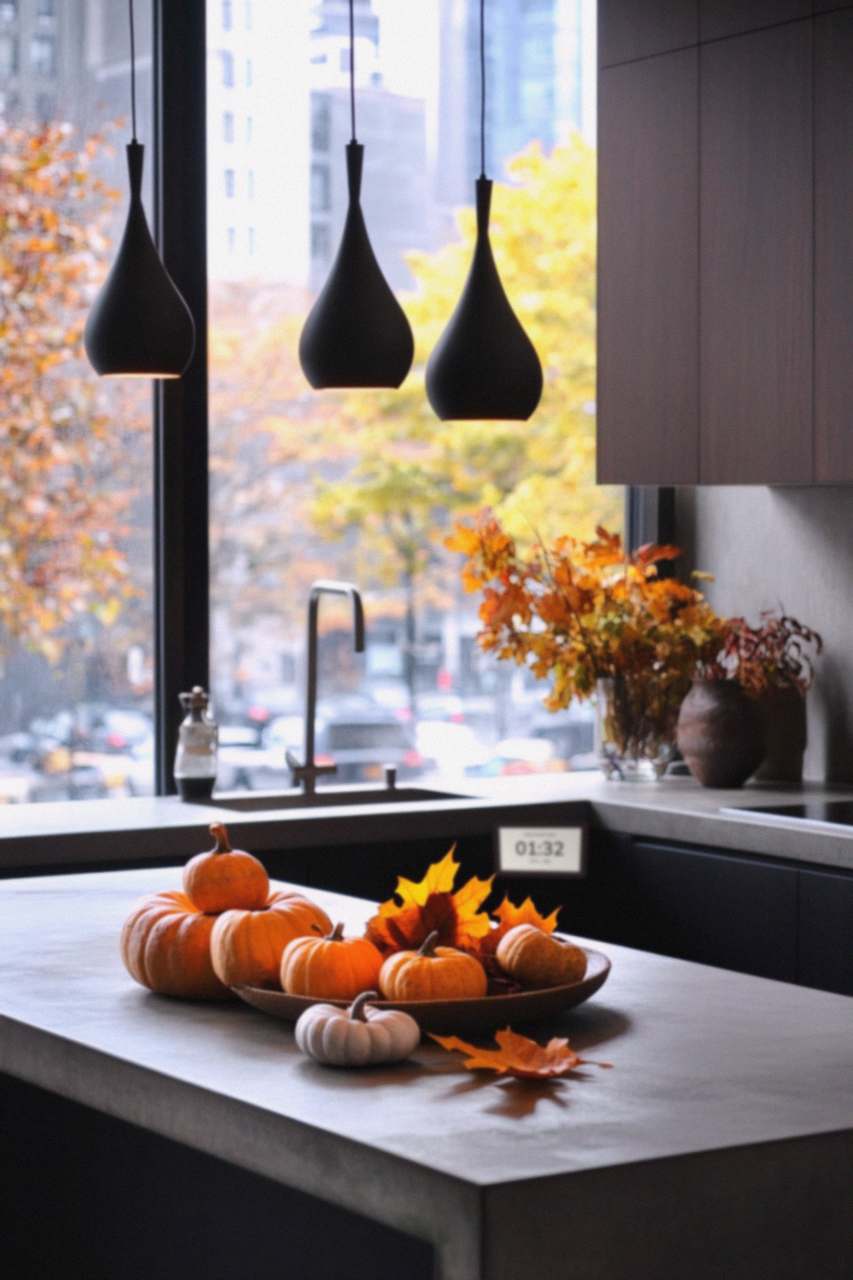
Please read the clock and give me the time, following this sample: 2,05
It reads 1,32
